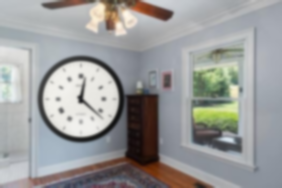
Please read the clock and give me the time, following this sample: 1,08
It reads 12,22
